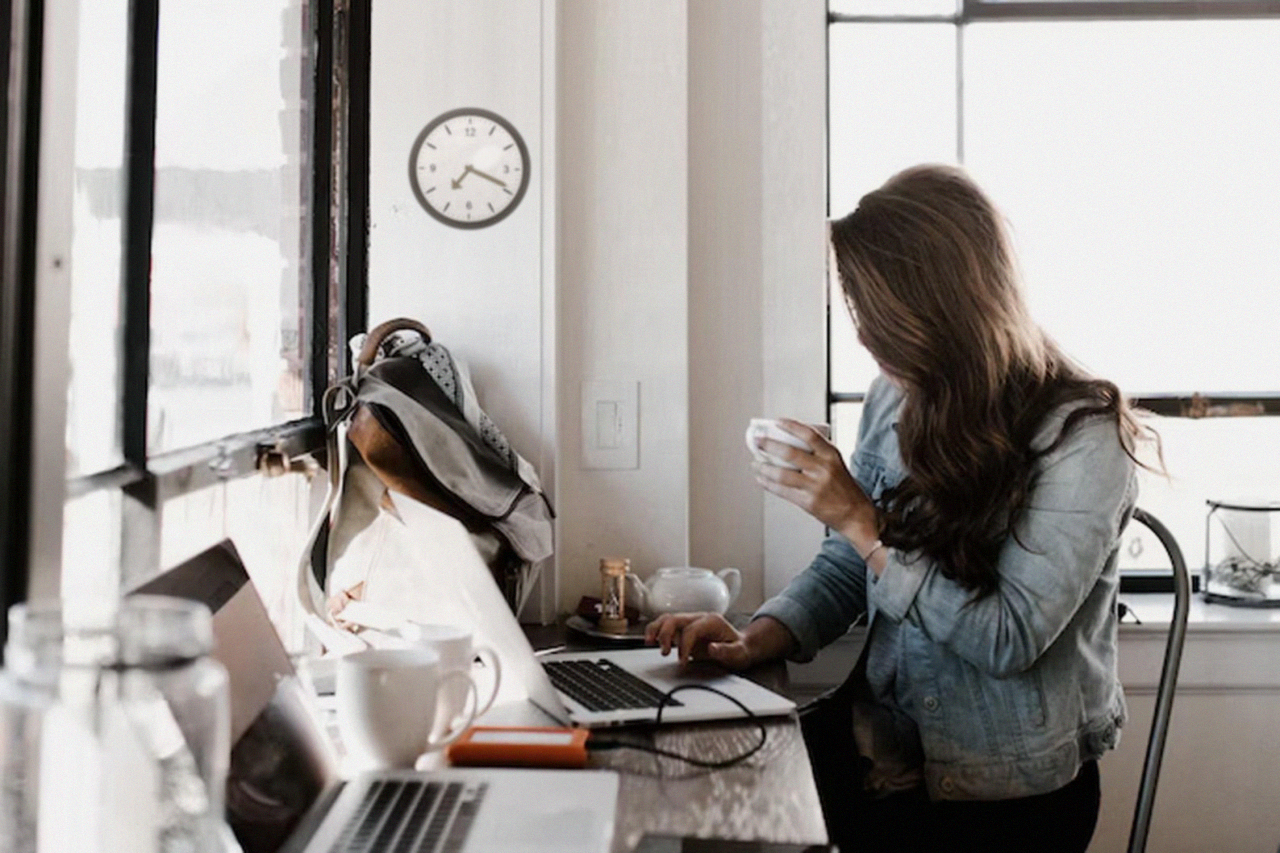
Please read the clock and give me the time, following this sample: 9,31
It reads 7,19
